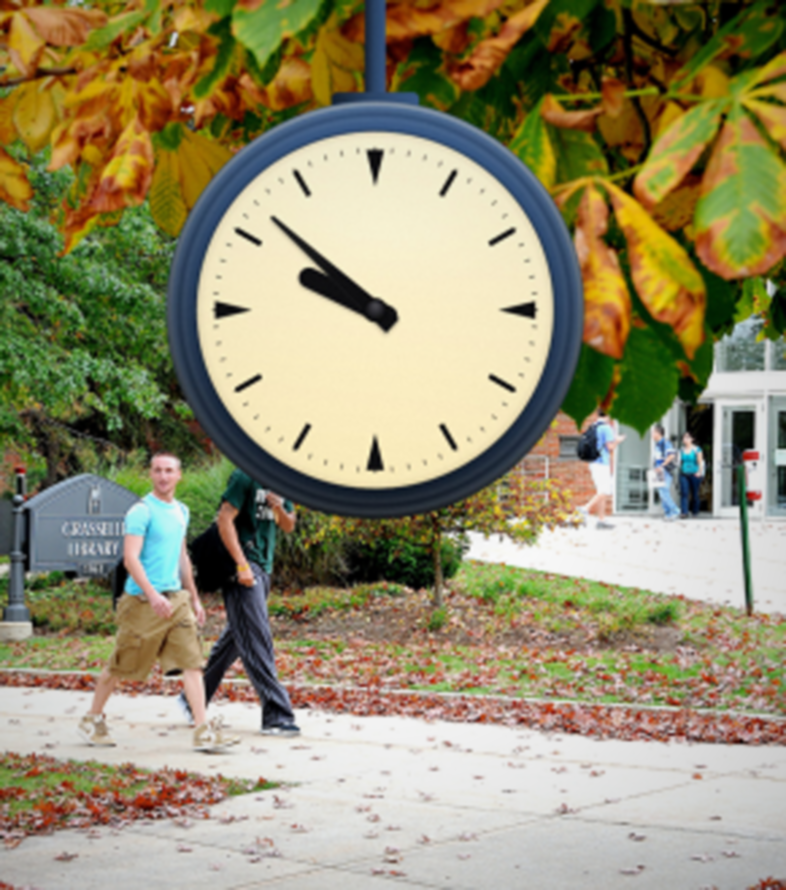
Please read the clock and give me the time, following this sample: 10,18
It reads 9,52
